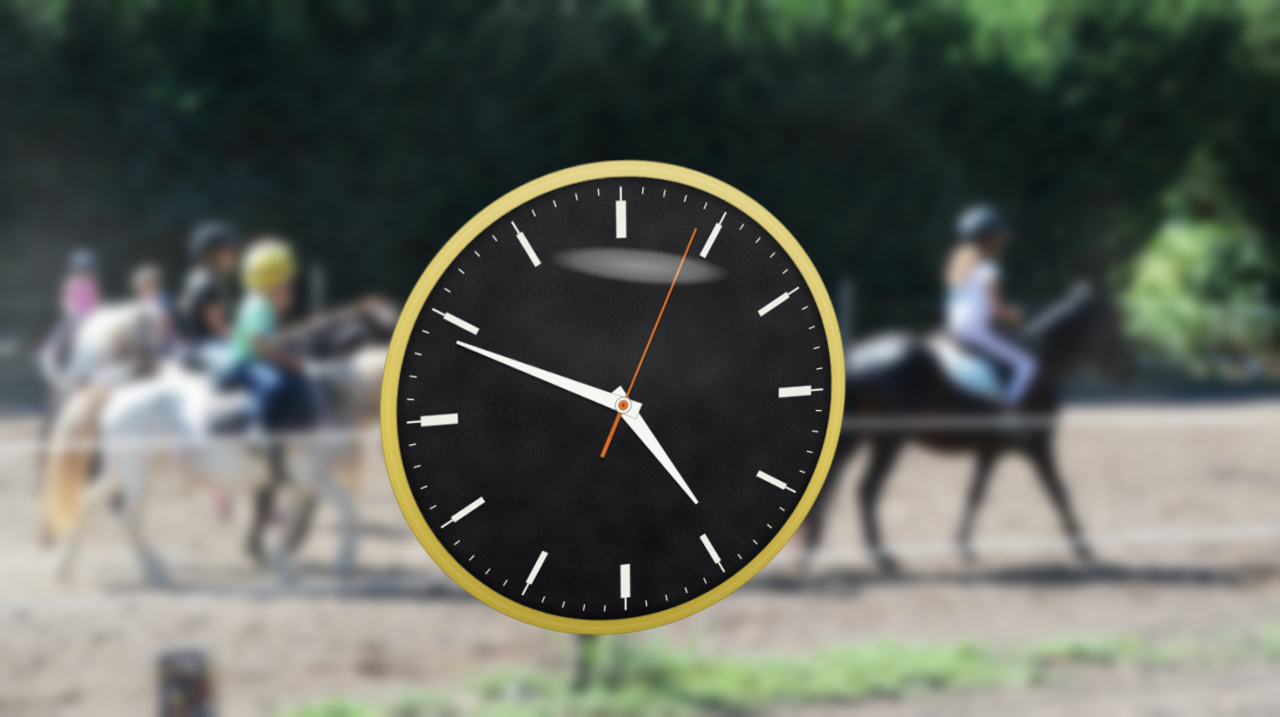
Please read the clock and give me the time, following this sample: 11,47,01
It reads 4,49,04
